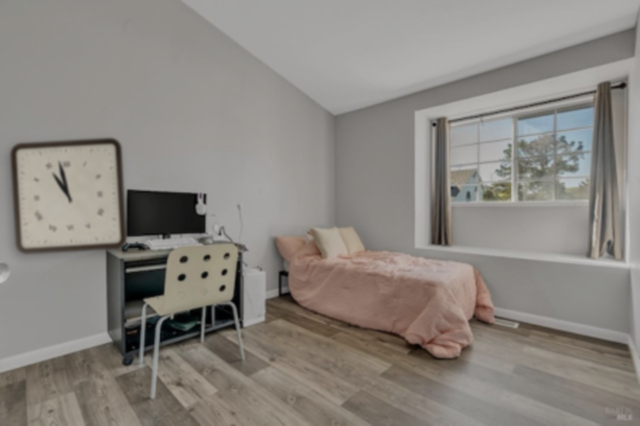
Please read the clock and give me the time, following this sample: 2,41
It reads 10,58
